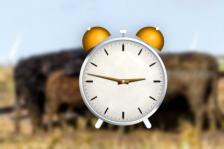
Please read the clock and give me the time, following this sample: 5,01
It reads 2,47
